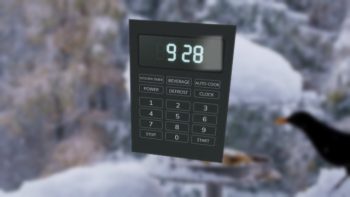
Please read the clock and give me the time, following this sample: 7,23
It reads 9,28
